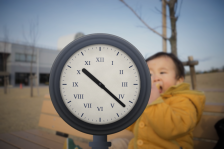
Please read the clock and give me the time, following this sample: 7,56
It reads 10,22
